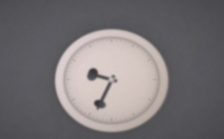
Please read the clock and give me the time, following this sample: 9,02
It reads 9,34
